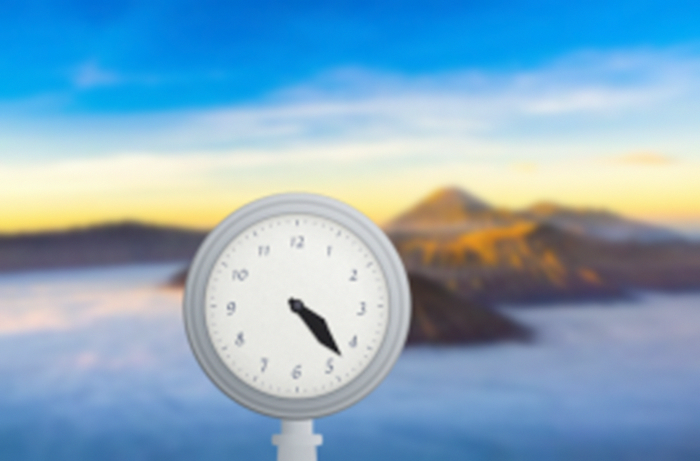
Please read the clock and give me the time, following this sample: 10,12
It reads 4,23
